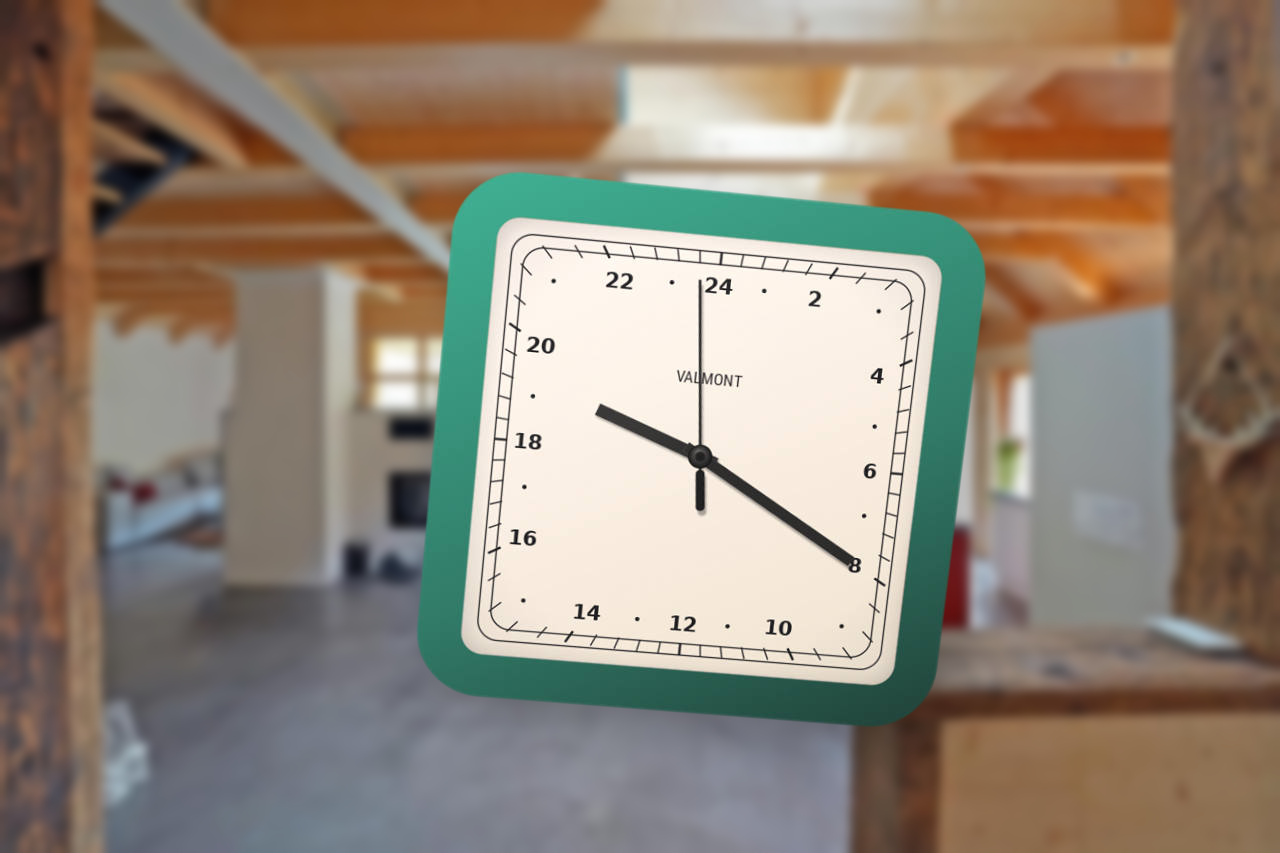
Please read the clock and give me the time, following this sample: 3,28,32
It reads 19,19,59
